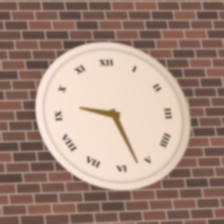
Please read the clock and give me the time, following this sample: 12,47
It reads 9,27
